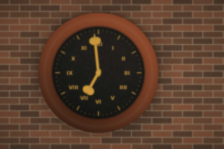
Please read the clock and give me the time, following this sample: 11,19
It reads 6,59
